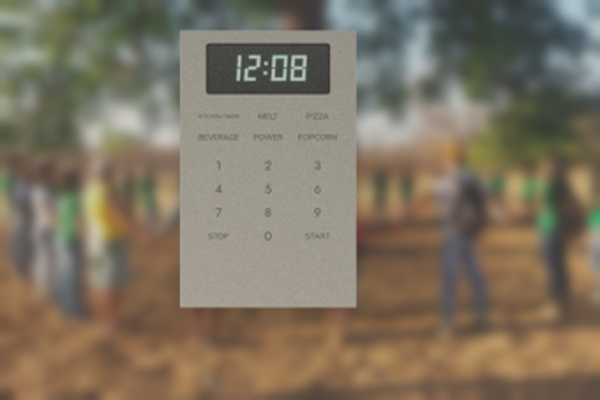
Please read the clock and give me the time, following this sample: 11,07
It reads 12,08
